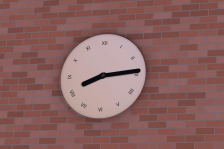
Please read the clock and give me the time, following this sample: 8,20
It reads 8,14
